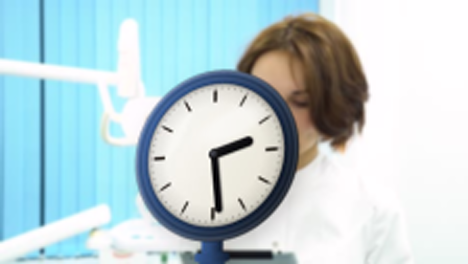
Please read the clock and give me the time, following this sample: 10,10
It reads 2,29
